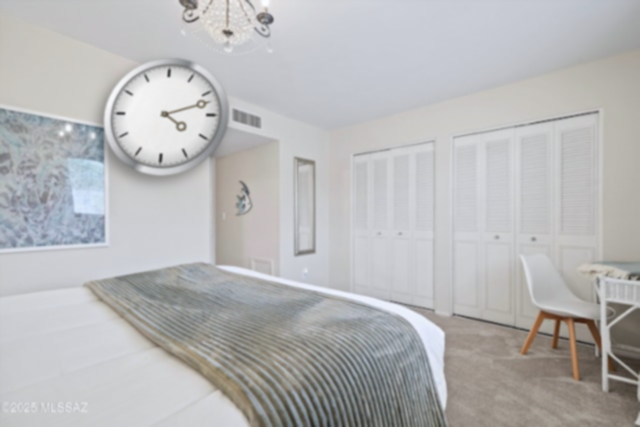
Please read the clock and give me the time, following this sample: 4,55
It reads 4,12
